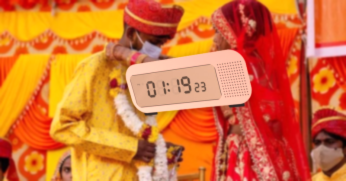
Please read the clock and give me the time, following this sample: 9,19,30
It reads 1,19,23
